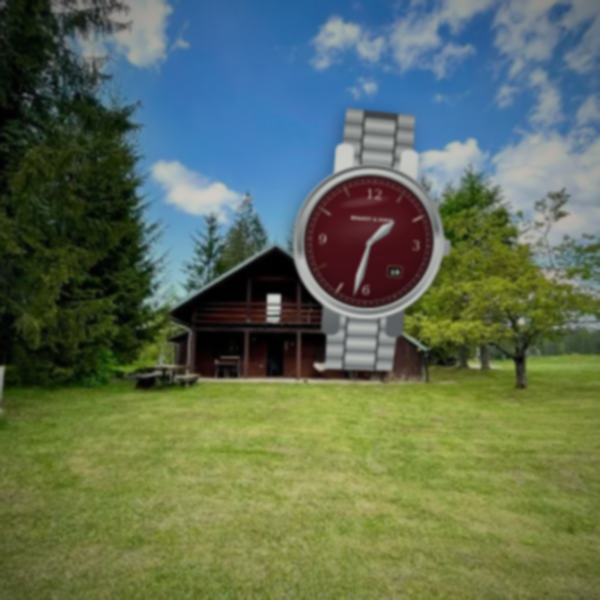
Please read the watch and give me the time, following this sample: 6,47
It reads 1,32
